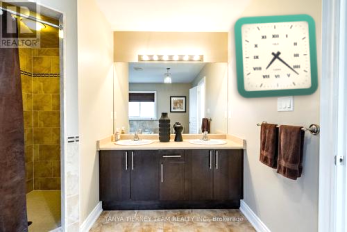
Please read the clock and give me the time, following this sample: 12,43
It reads 7,22
